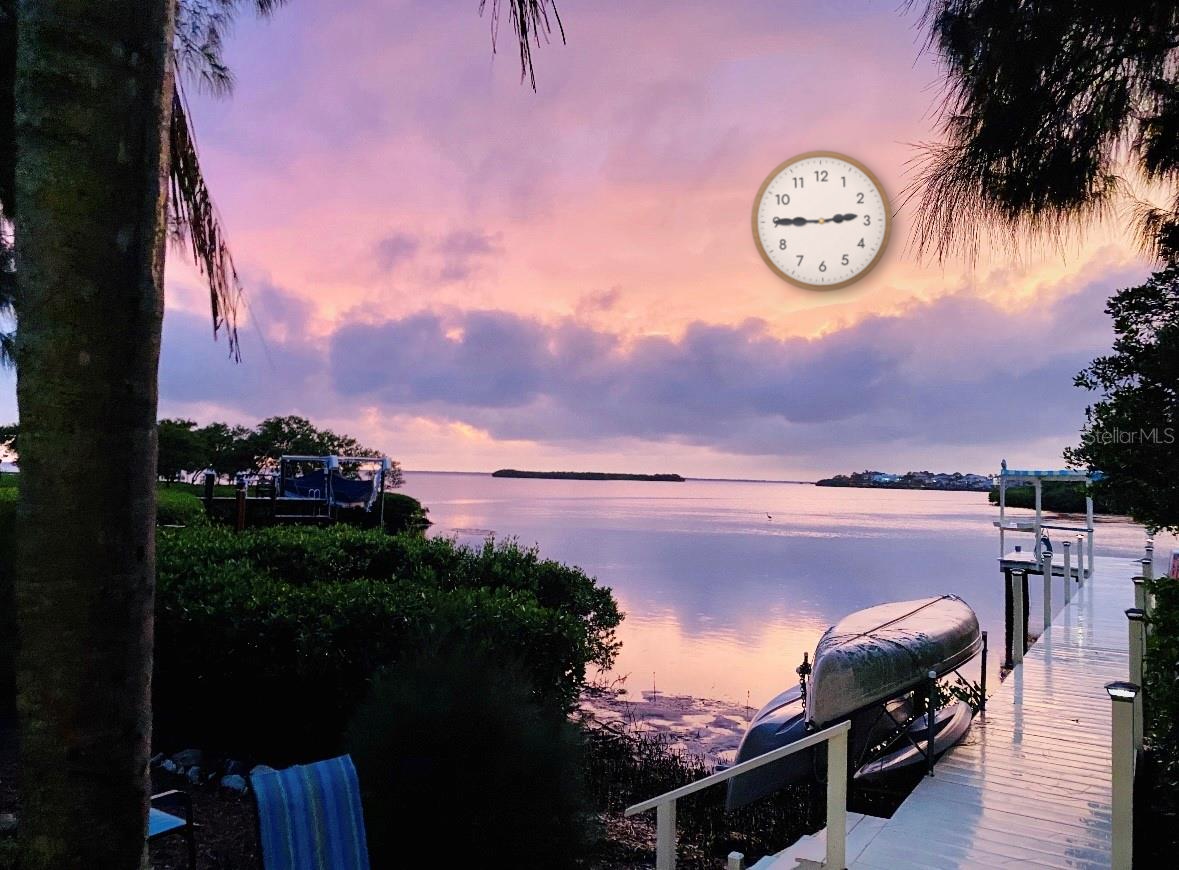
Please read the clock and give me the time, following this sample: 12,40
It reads 2,45
